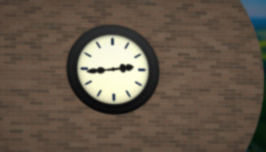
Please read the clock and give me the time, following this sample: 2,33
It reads 2,44
